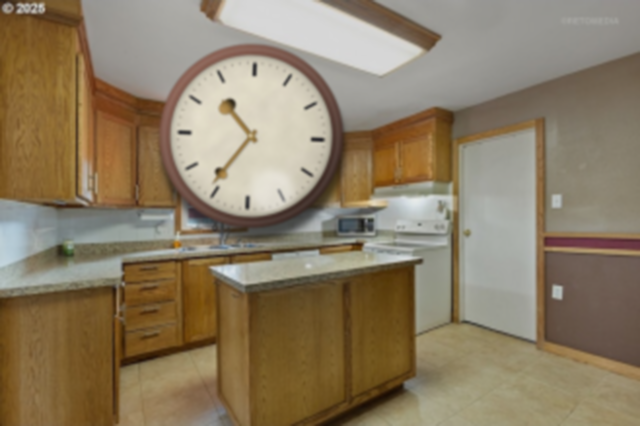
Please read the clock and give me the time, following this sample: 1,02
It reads 10,36
